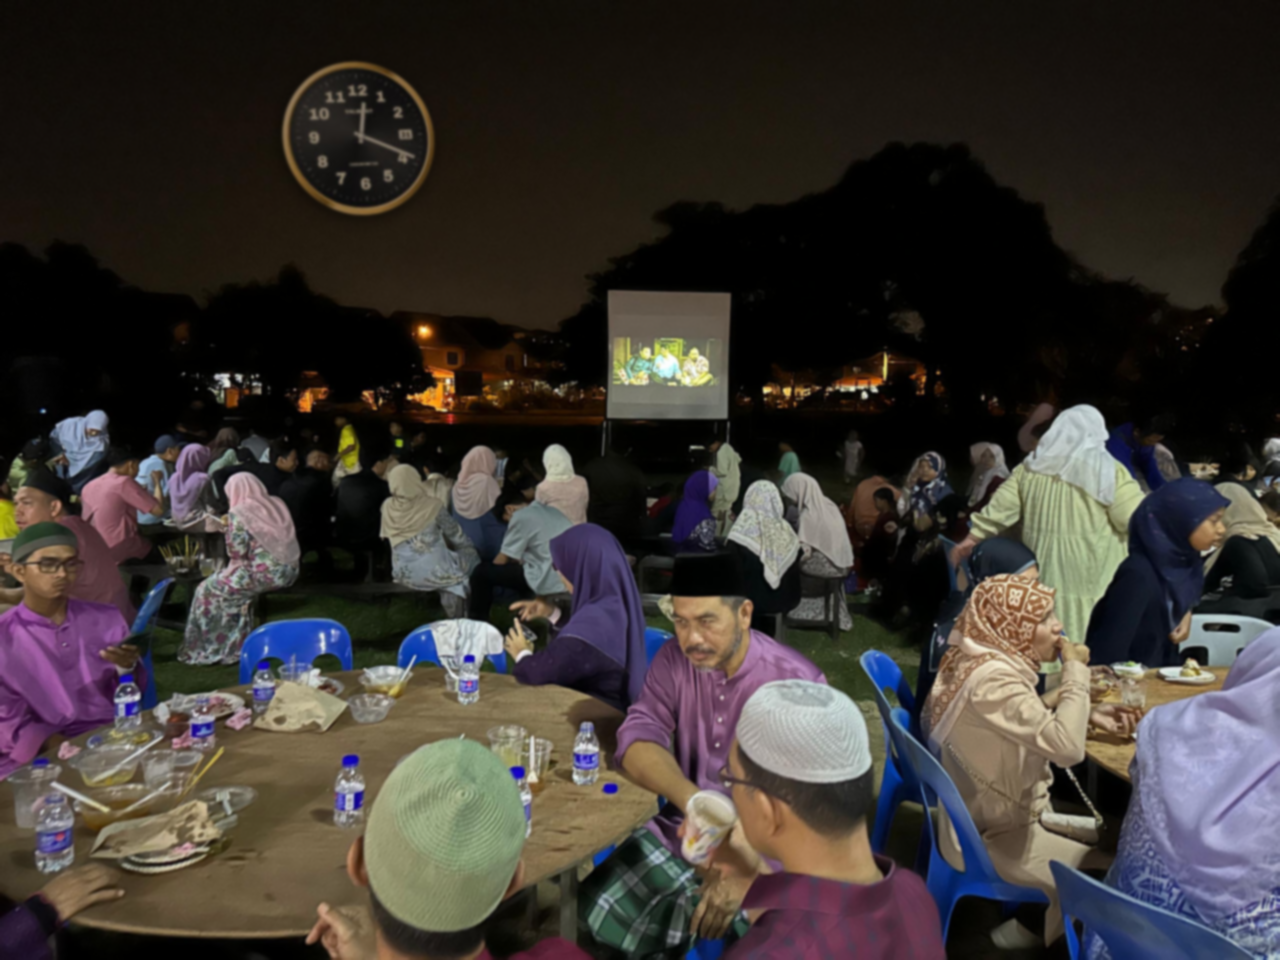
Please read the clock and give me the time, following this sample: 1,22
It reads 12,19
